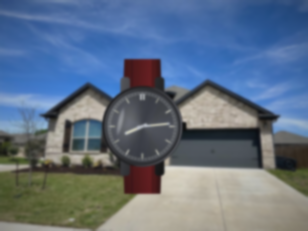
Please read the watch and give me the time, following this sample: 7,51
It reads 8,14
